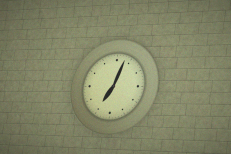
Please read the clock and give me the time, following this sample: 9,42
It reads 7,03
